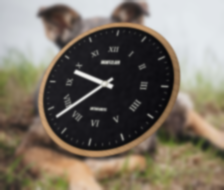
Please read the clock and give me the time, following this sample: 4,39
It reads 9,38
